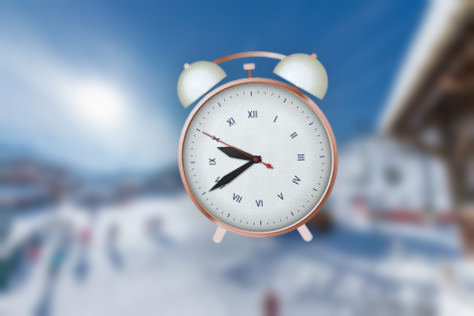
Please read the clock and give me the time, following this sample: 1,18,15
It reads 9,39,50
